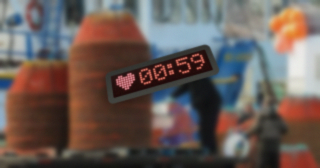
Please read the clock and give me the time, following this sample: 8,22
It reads 0,59
